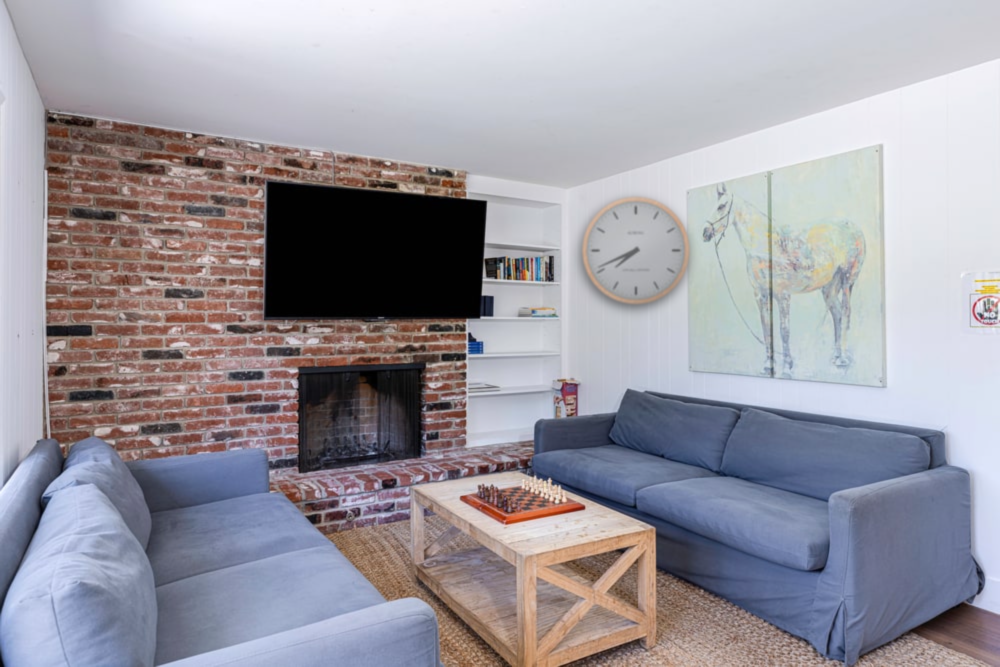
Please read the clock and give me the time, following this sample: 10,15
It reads 7,41
